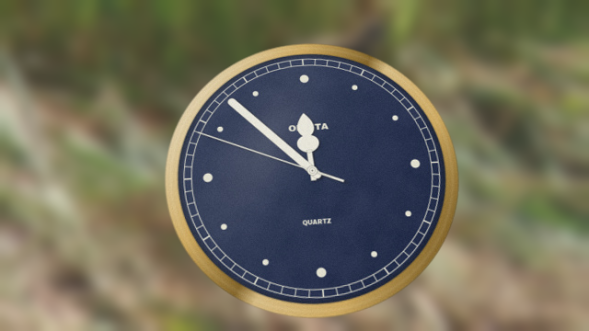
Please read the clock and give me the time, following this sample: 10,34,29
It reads 11,52,49
